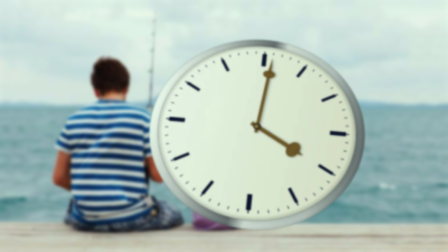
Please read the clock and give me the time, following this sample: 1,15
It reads 4,01
